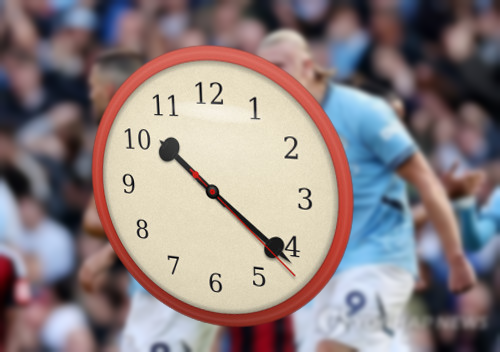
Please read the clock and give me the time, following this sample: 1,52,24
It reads 10,21,22
